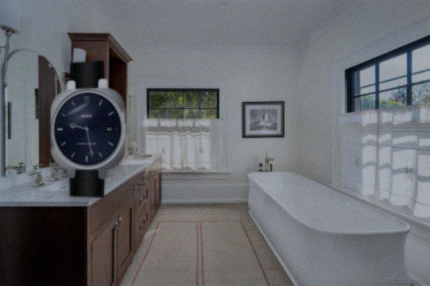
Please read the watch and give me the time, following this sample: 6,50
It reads 9,28
